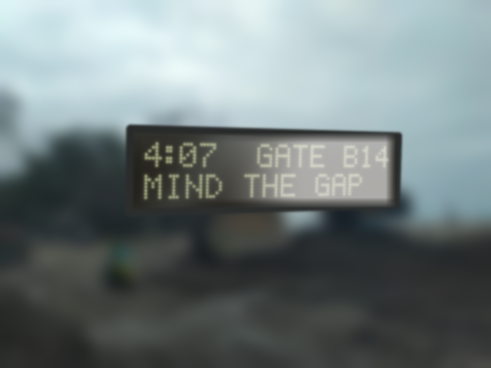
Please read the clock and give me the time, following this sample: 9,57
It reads 4,07
